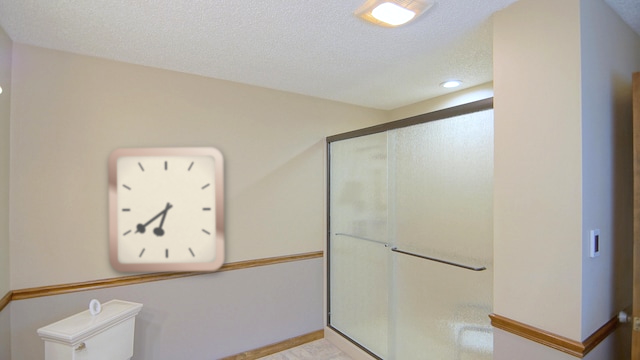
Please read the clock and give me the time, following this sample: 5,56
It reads 6,39
